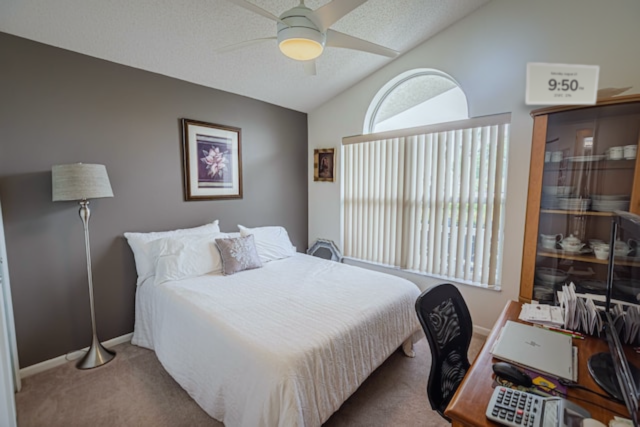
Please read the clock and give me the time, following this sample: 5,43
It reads 9,50
